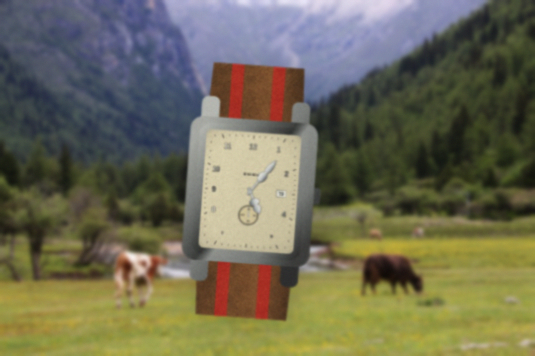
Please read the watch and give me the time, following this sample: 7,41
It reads 5,06
